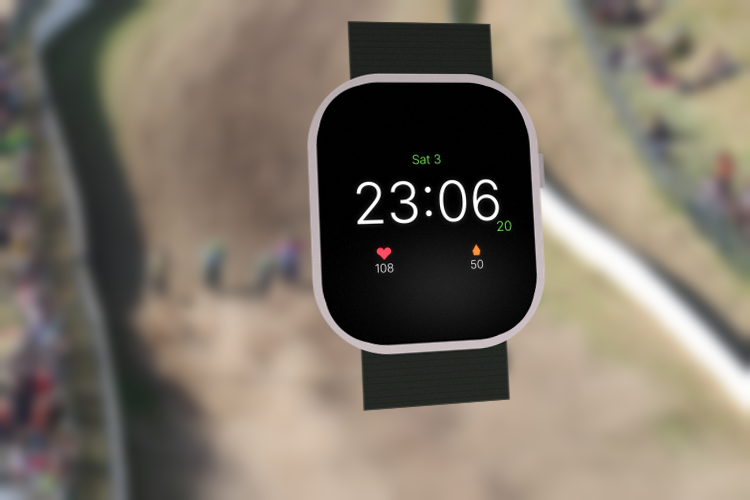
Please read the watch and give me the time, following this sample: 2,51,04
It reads 23,06,20
